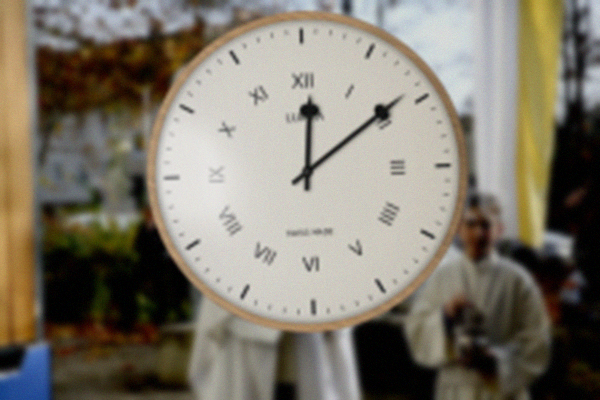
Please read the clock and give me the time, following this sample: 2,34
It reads 12,09
